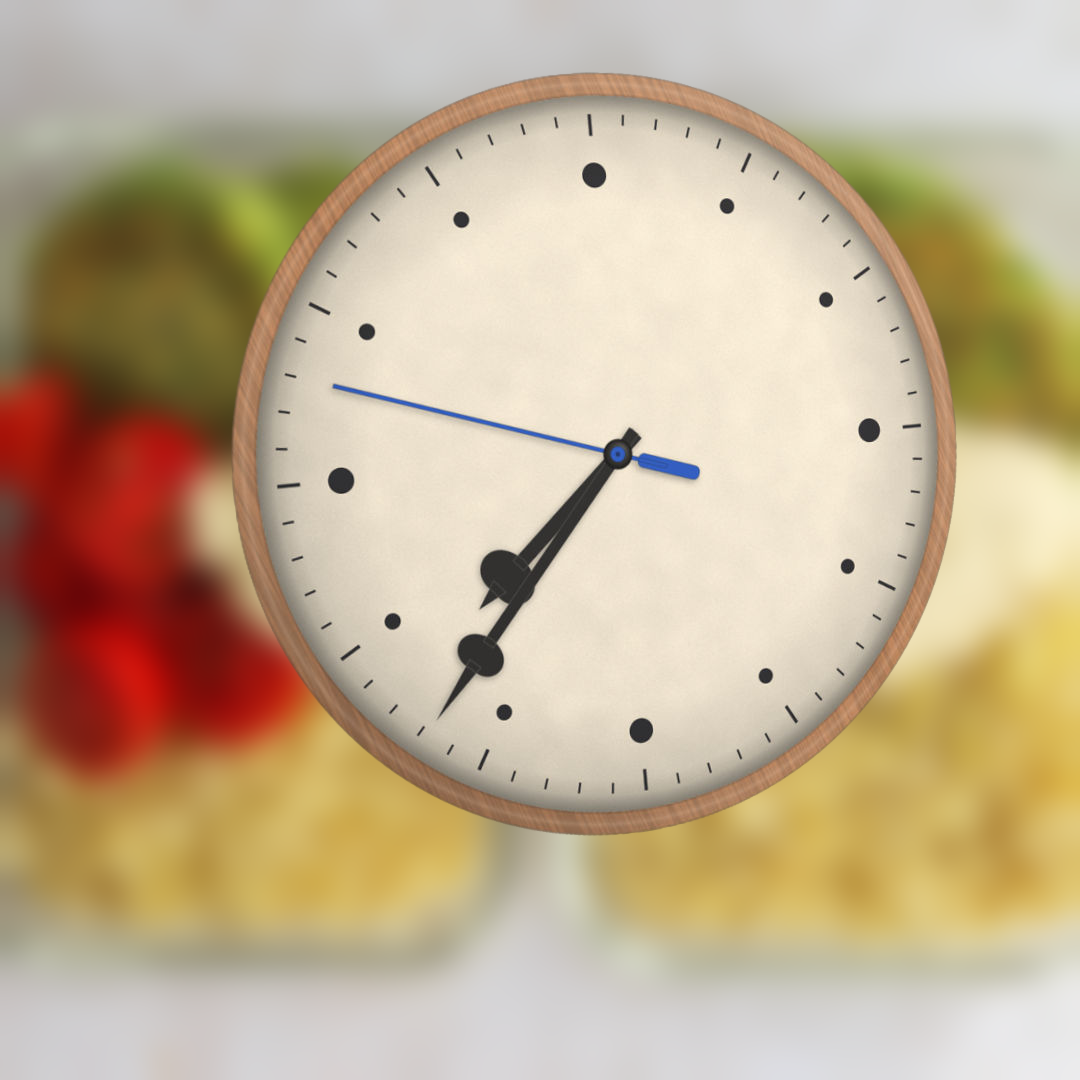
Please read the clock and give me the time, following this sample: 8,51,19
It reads 7,36,48
